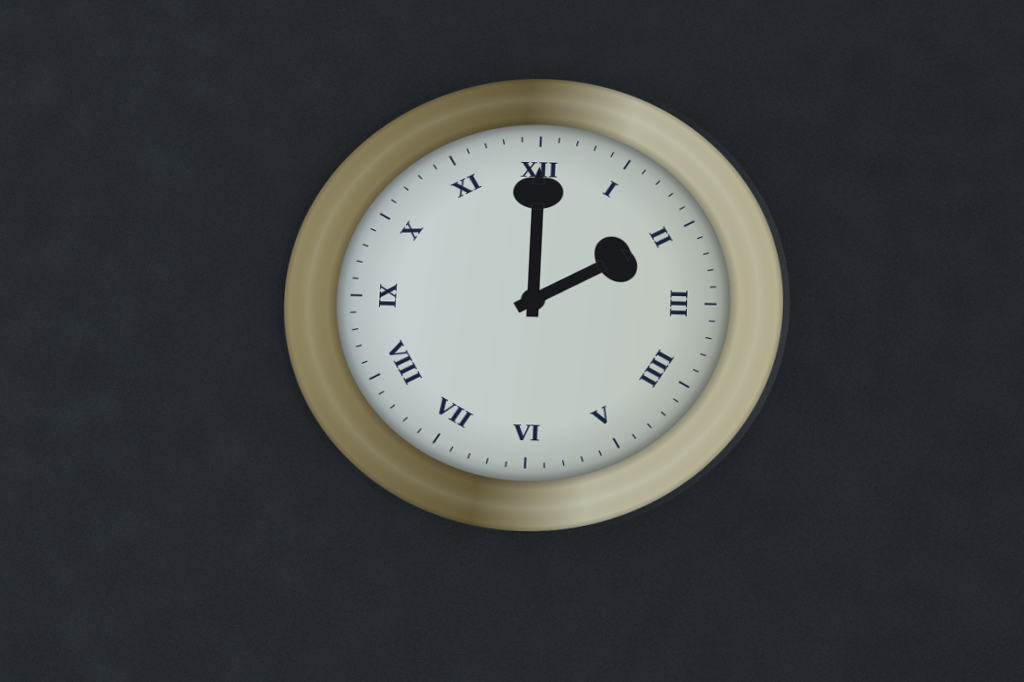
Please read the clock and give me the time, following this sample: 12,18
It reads 2,00
